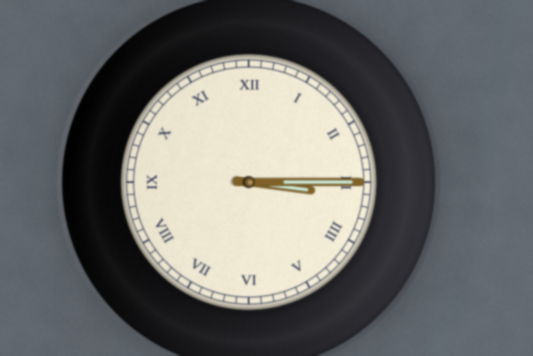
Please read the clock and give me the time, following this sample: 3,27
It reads 3,15
